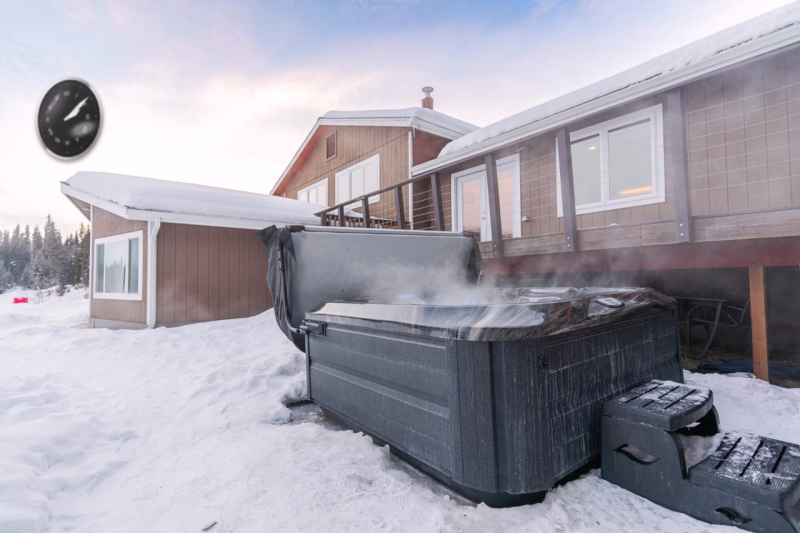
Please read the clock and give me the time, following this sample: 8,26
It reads 2,09
